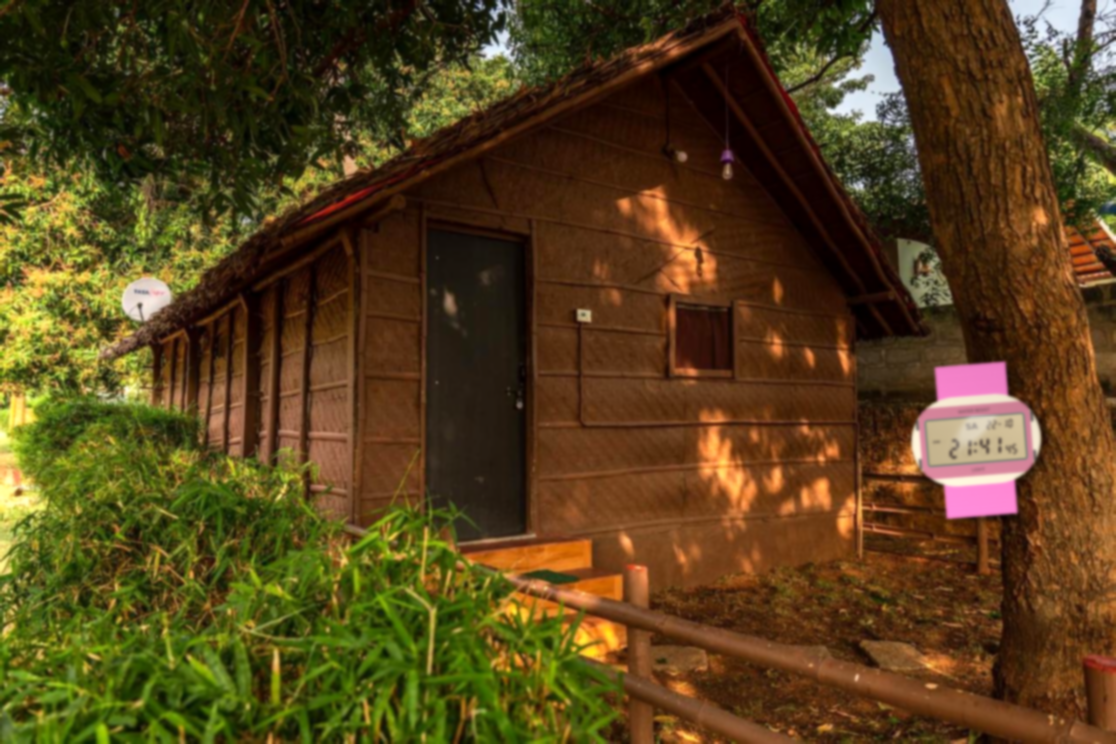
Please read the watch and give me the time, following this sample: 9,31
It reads 21,41
